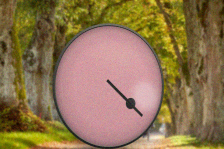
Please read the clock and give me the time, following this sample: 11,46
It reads 4,22
